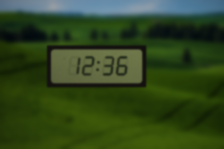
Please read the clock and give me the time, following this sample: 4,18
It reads 12,36
